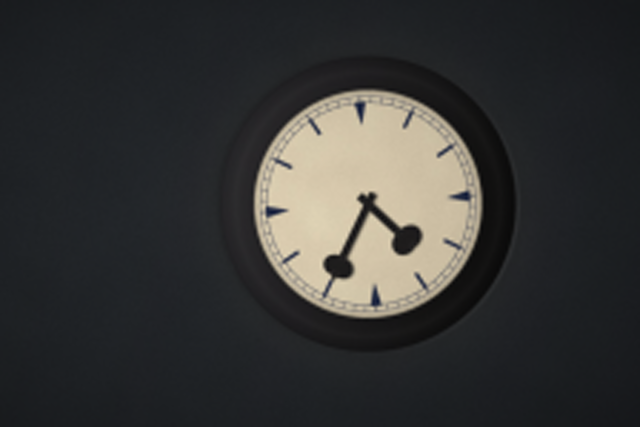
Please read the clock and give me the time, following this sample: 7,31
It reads 4,35
